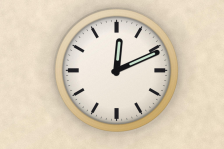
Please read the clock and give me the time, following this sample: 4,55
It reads 12,11
